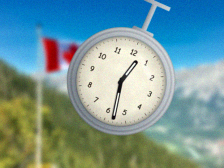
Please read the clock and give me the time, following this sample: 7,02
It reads 12,28
